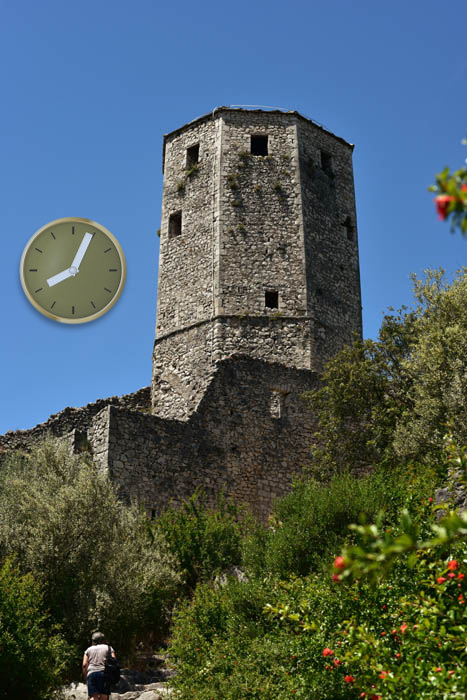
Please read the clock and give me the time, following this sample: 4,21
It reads 8,04
